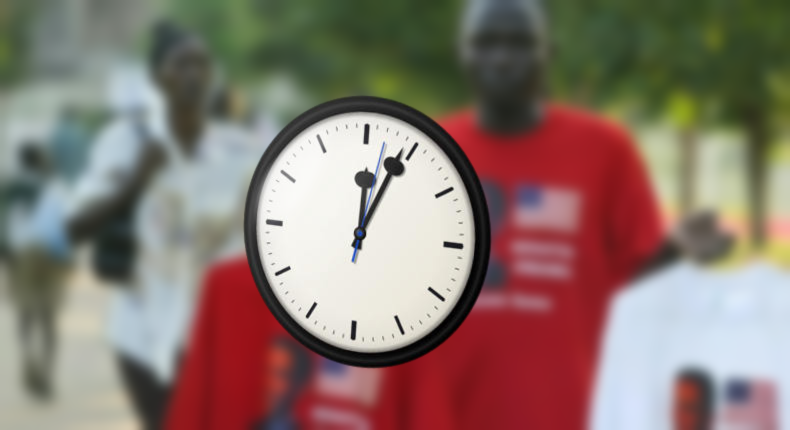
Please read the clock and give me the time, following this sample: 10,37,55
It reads 12,04,02
